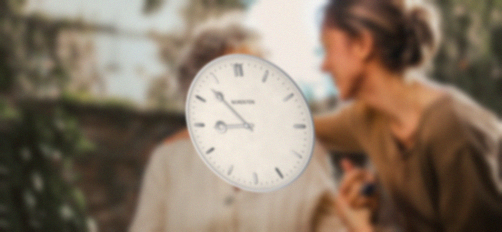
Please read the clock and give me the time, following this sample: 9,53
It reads 8,53
